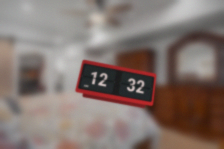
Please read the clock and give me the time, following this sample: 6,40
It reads 12,32
